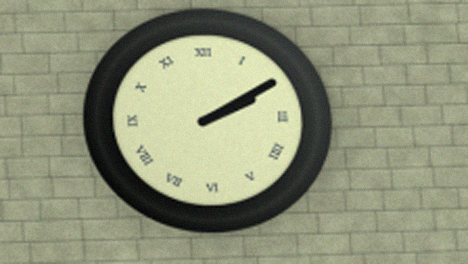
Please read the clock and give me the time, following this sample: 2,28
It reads 2,10
